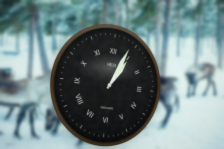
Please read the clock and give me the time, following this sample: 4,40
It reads 1,04
